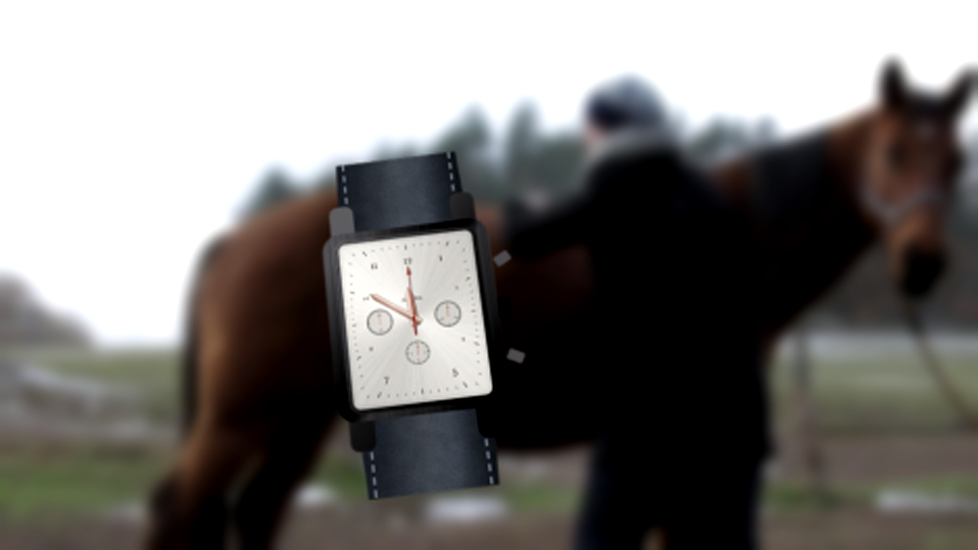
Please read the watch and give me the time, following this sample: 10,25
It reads 11,51
